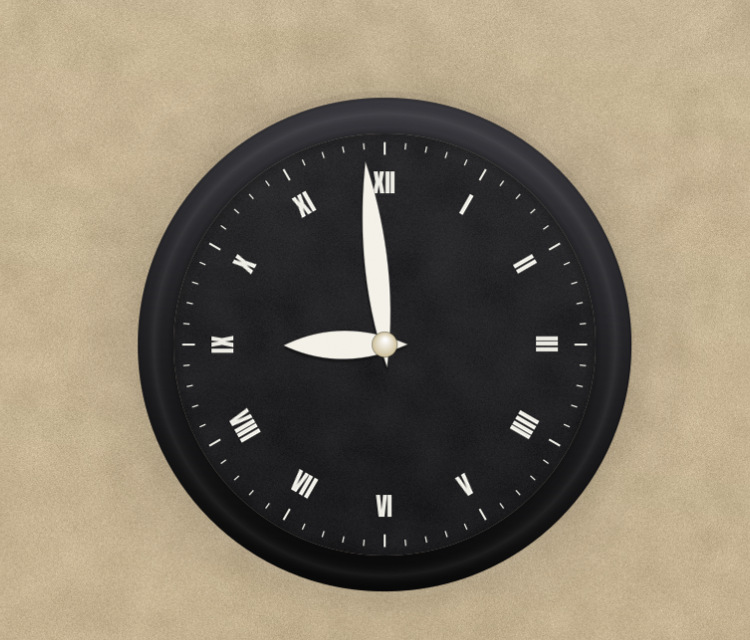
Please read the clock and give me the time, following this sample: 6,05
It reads 8,59
